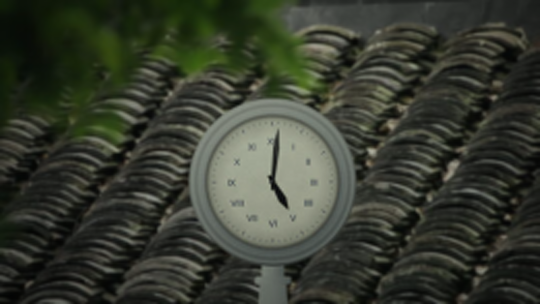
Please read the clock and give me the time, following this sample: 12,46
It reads 5,01
